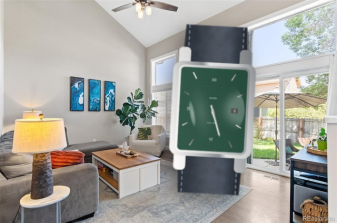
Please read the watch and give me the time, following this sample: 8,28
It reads 5,27
